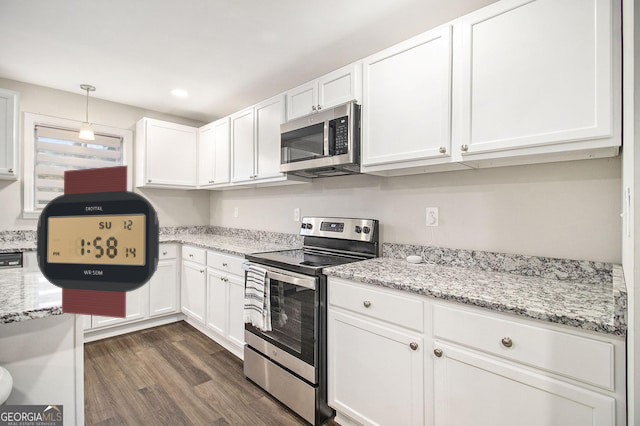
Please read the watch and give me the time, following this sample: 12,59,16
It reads 1,58,14
